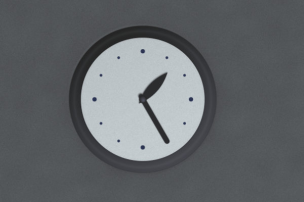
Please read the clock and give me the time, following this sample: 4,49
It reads 1,25
